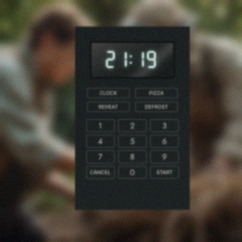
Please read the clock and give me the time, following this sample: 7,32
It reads 21,19
